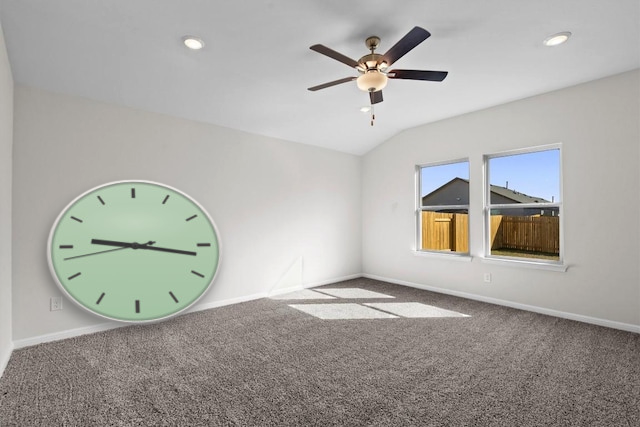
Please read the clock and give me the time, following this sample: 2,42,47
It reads 9,16,43
